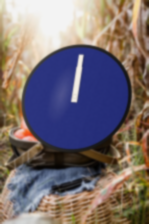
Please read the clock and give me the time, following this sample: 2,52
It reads 12,00
